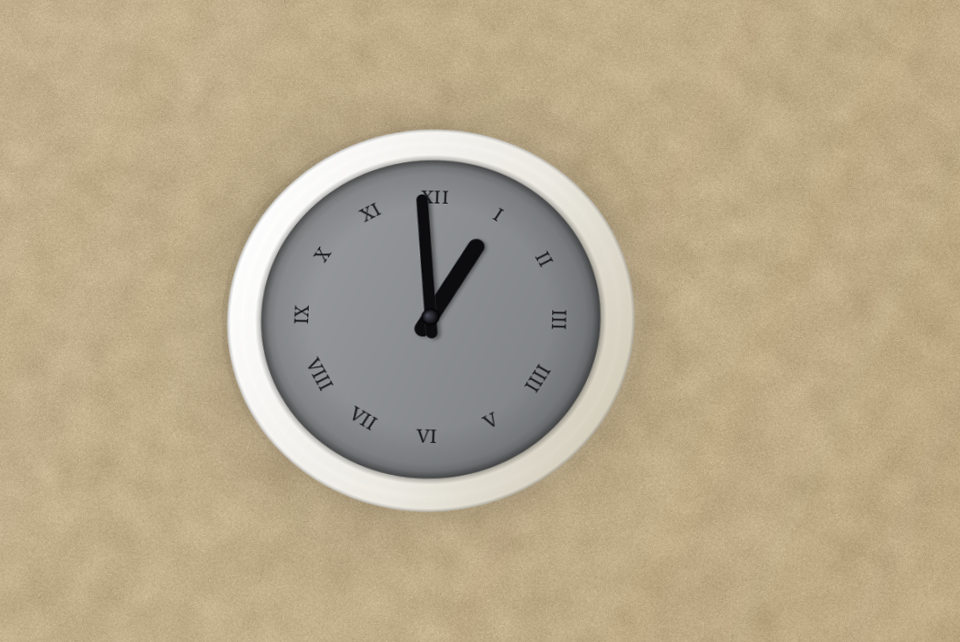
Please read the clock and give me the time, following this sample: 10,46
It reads 12,59
